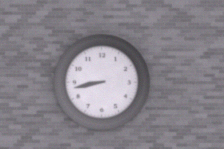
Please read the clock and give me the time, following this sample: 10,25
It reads 8,43
